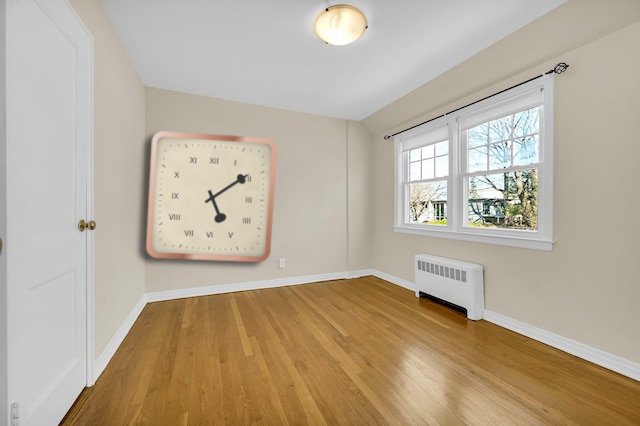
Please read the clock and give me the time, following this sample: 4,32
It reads 5,09
